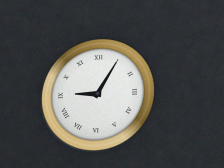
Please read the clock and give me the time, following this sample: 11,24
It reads 9,05
